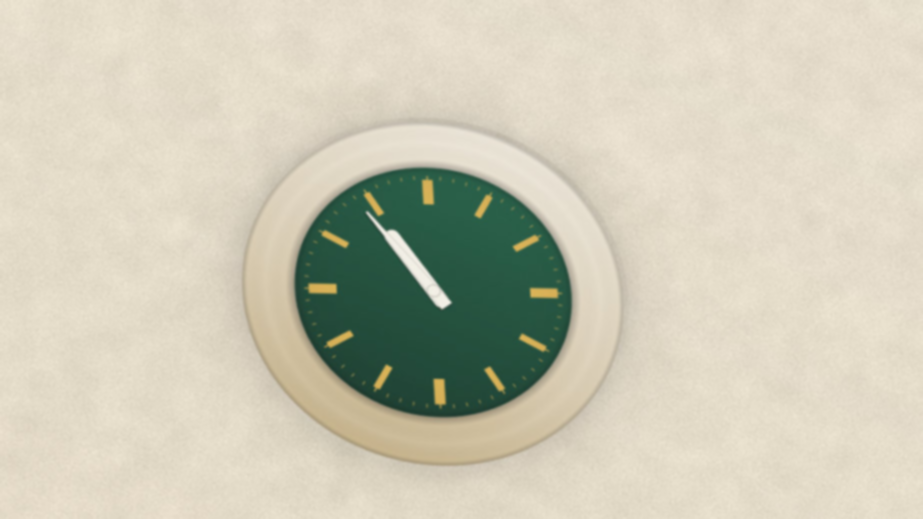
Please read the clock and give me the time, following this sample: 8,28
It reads 10,54
